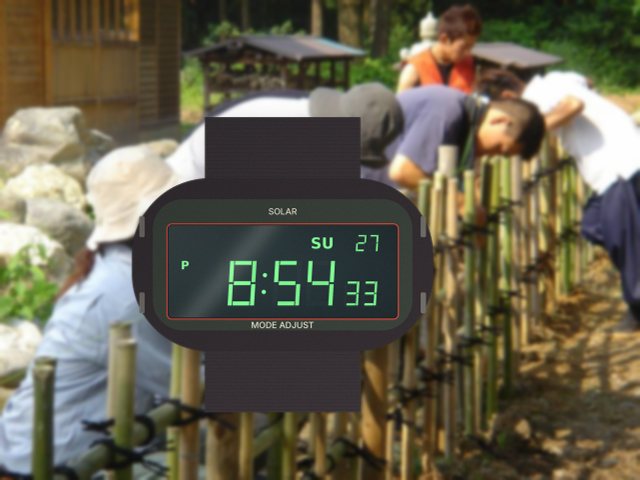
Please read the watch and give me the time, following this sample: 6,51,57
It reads 8,54,33
